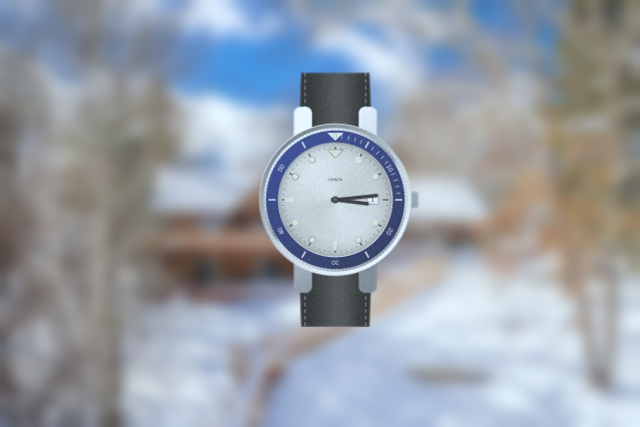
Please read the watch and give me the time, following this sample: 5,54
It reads 3,14
